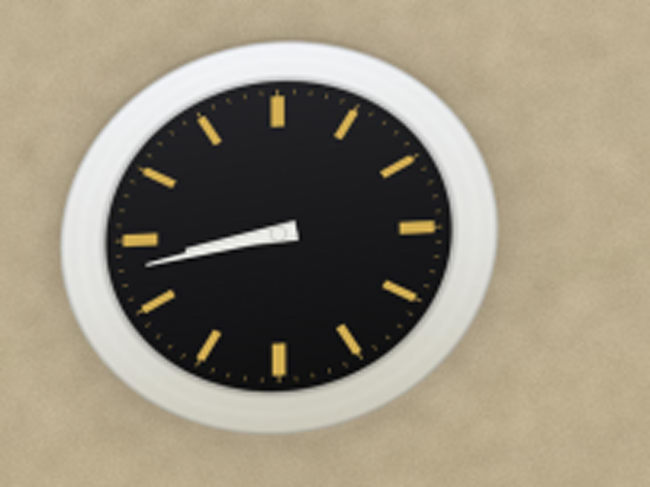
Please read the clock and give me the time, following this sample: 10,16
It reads 8,43
